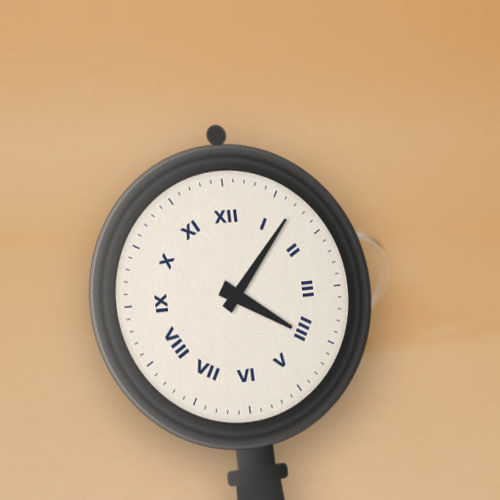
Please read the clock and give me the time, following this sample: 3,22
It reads 4,07
